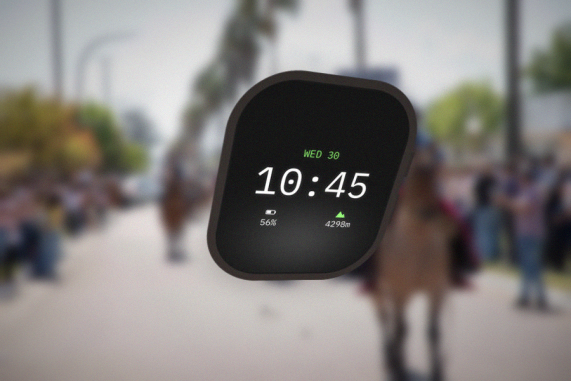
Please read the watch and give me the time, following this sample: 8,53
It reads 10,45
